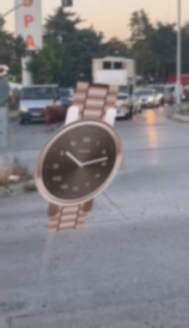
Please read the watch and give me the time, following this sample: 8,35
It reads 10,13
